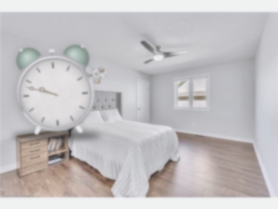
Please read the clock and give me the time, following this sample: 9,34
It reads 9,48
